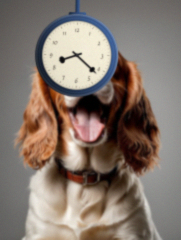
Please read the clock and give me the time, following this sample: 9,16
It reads 8,22
